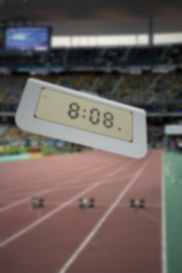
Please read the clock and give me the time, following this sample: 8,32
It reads 8,08
